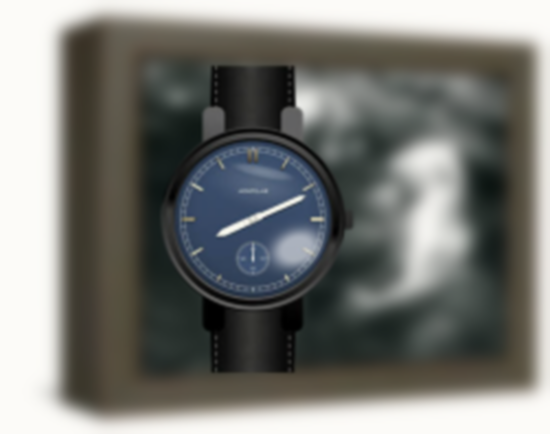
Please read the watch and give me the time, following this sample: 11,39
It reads 8,11
